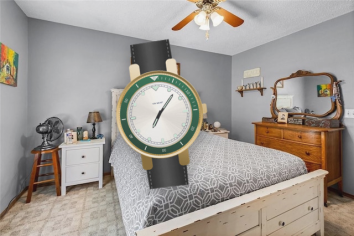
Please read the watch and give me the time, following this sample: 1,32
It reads 7,07
